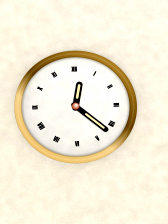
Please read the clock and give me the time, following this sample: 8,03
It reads 12,22
